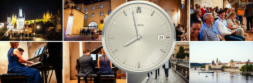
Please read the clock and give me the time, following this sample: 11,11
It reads 7,58
